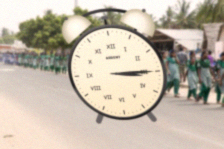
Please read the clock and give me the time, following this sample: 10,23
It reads 3,15
